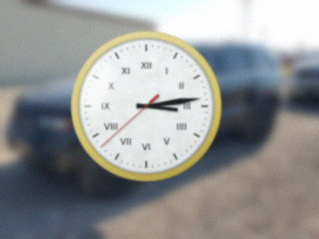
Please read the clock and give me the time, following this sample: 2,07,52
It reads 3,13,38
